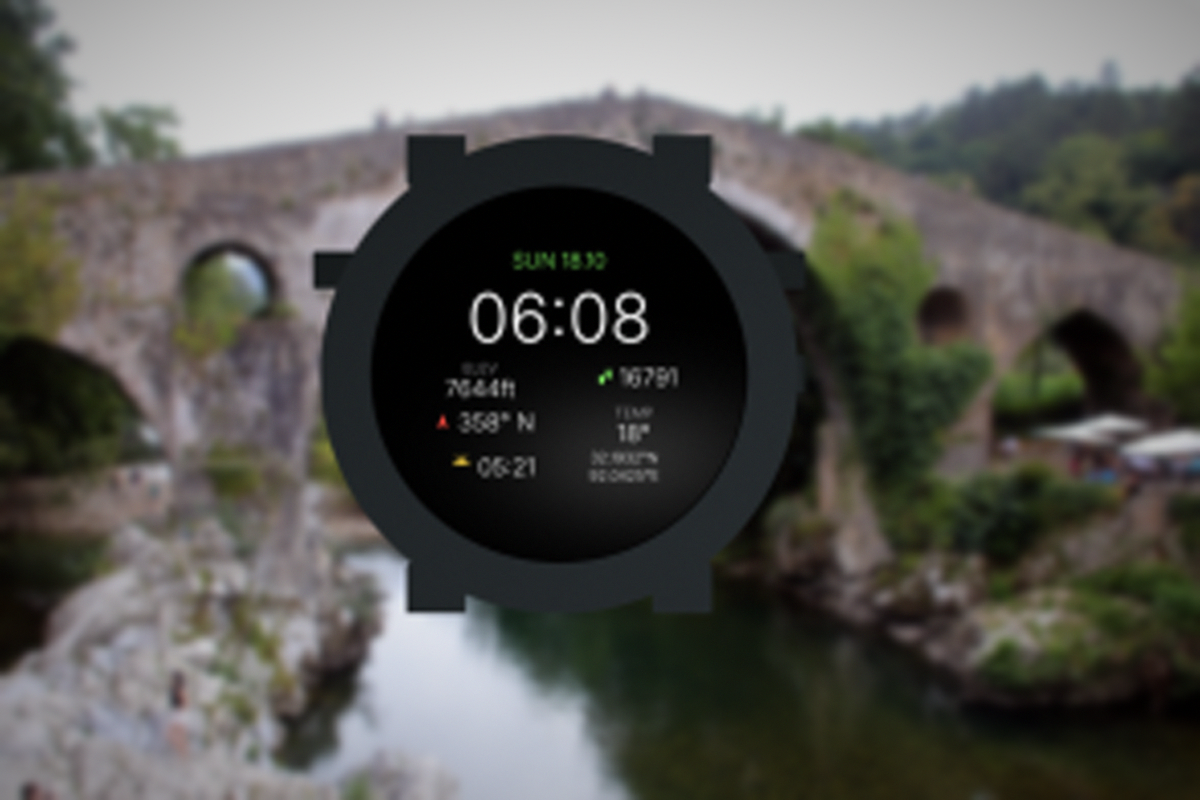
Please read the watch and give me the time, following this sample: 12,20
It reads 6,08
